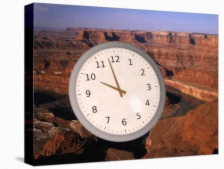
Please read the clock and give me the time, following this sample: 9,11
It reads 9,58
